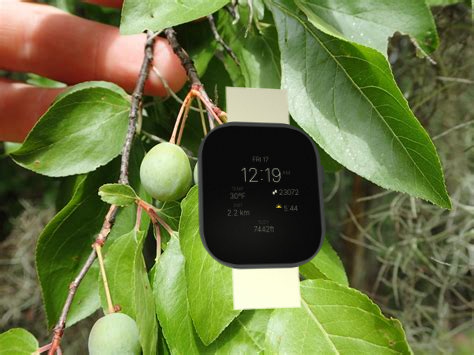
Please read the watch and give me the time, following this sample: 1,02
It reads 12,19
